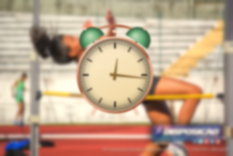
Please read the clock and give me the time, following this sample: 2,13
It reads 12,16
